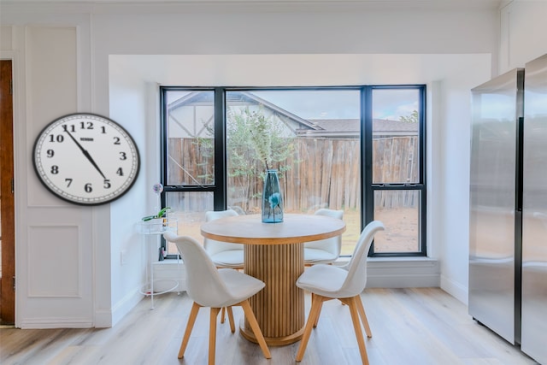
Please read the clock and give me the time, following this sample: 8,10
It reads 4,54
